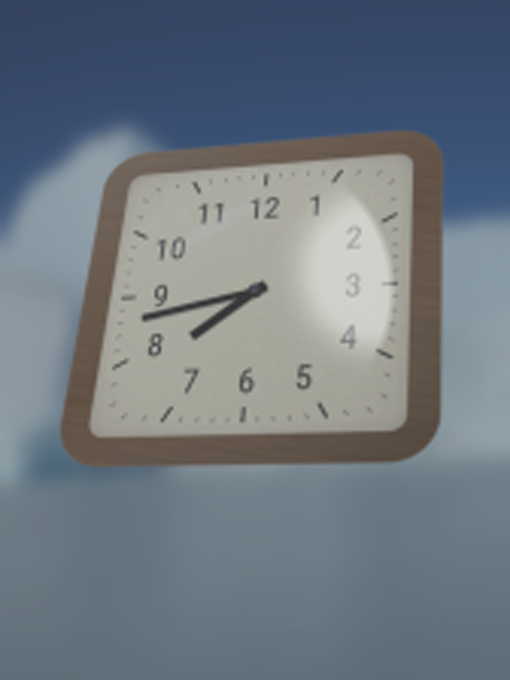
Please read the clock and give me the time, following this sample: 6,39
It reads 7,43
